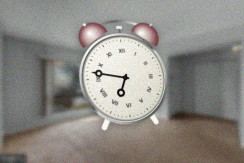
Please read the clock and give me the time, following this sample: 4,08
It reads 6,47
